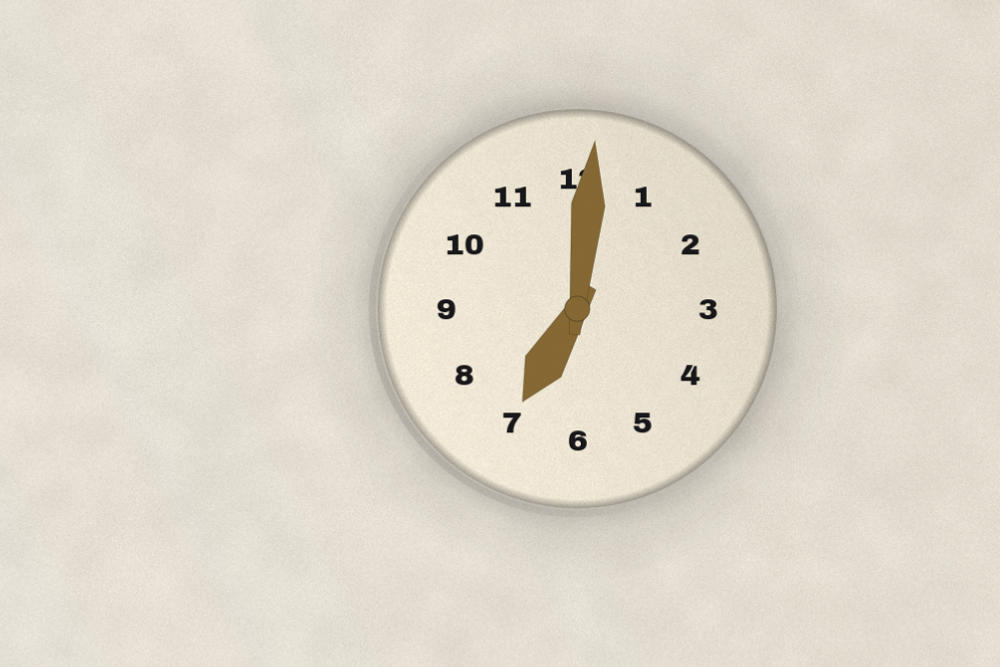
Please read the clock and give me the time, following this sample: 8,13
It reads 7,01
